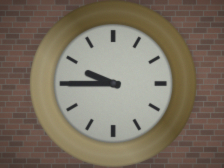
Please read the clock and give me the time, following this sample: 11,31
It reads 9,45
